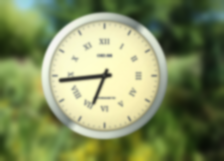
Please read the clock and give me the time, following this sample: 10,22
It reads 6,44
